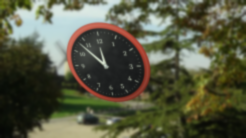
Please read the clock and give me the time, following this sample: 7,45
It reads 11,53
